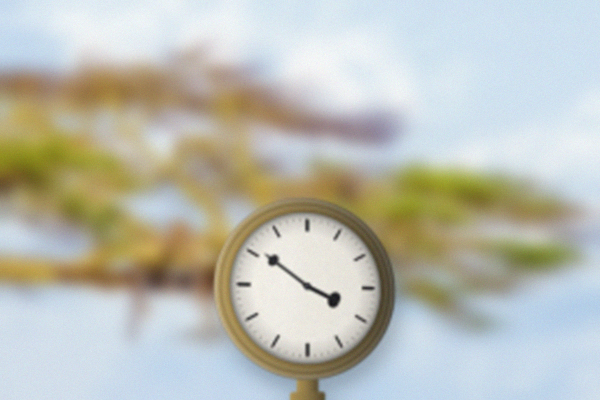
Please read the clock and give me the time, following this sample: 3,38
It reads 3,51
